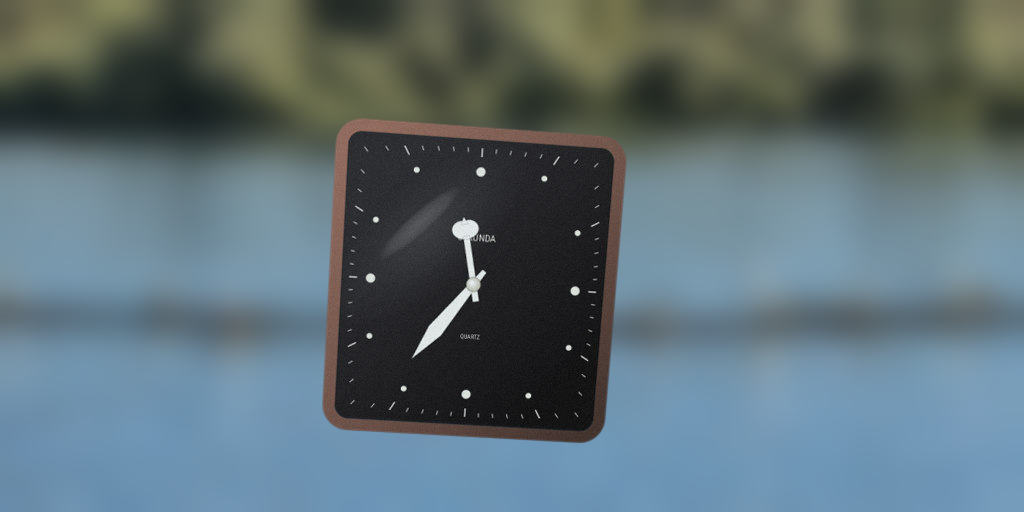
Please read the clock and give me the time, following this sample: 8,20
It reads 11,36
